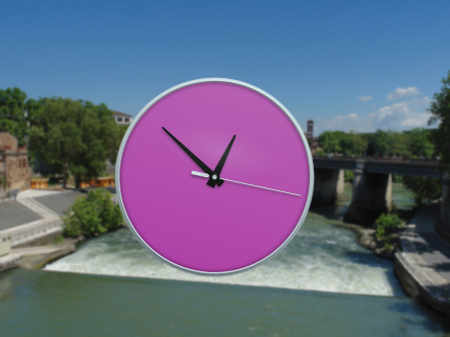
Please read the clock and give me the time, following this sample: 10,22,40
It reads 12,52,17
